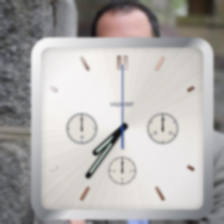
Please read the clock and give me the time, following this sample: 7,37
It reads 7,36
